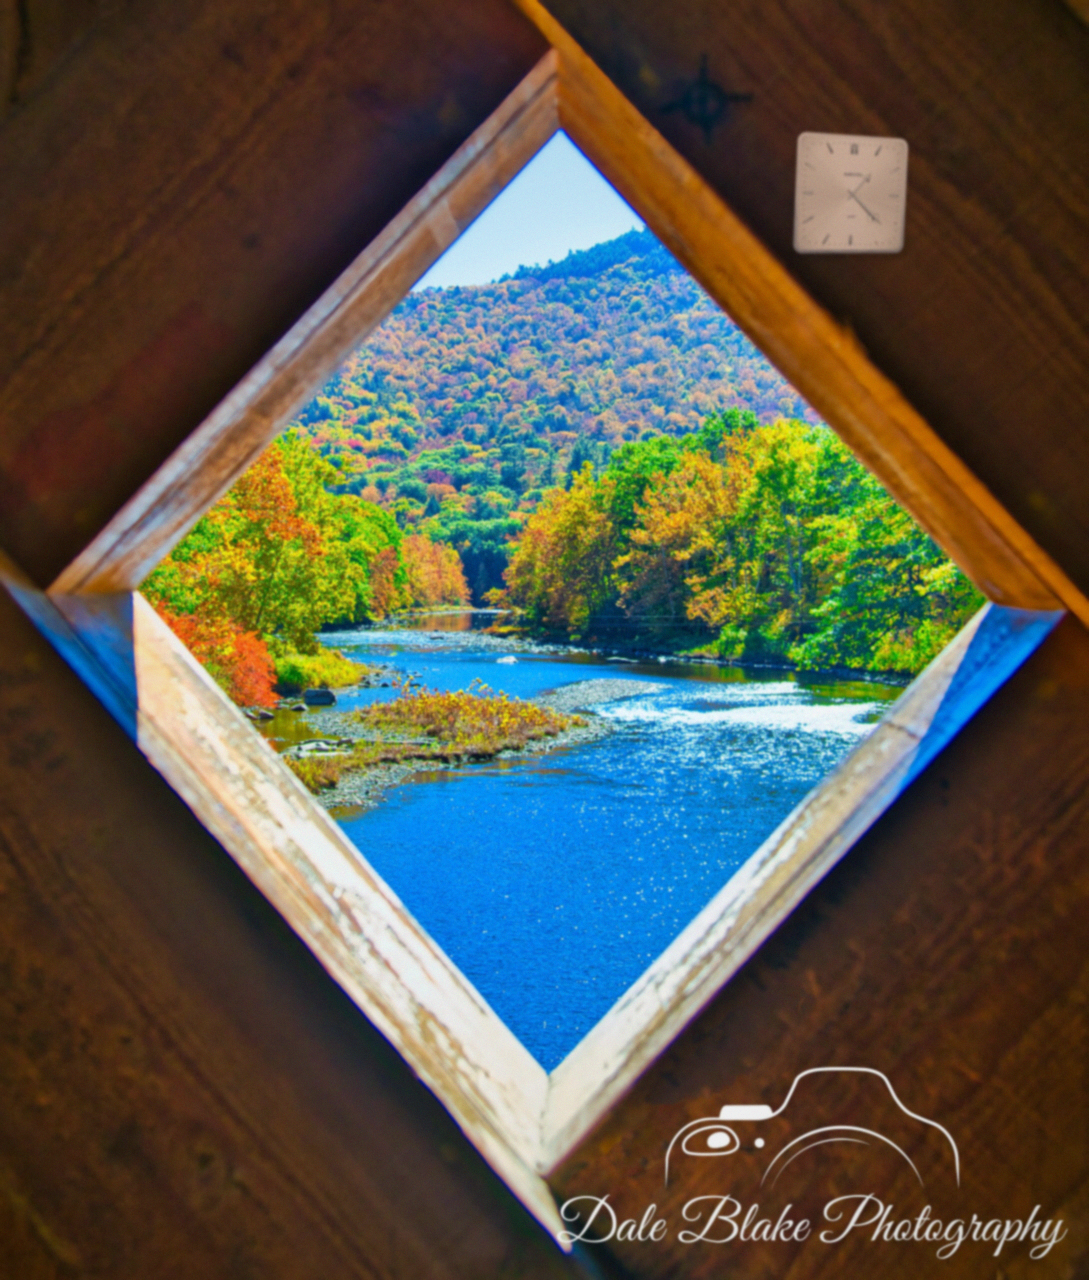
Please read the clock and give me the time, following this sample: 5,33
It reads 1,22
